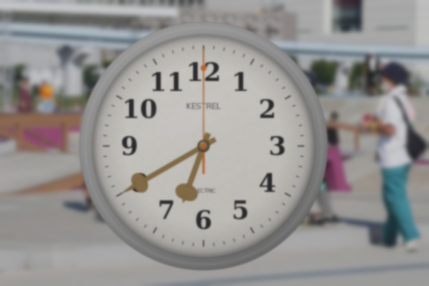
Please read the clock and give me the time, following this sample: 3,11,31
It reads 6,40,00
